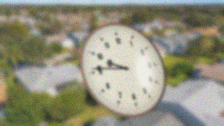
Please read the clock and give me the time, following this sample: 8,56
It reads 9,46
